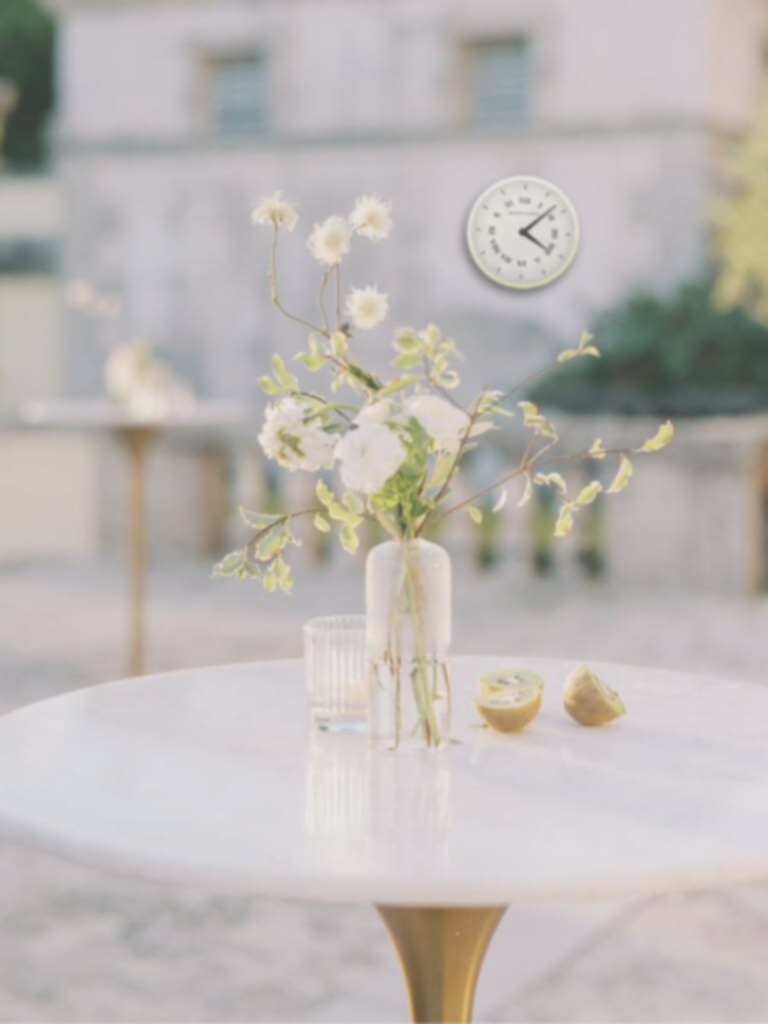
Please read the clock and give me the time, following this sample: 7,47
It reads 4,08
